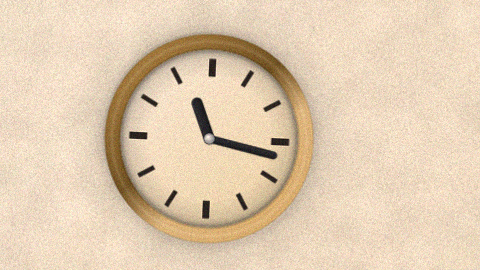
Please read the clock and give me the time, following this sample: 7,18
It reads 11,17
